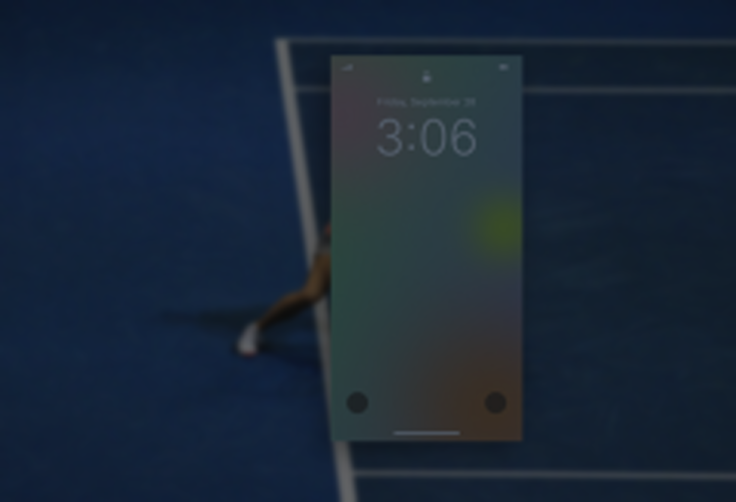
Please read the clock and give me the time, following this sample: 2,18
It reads 3,06
